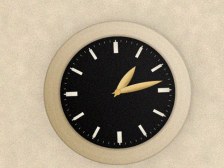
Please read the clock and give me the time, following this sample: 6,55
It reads 1,13
